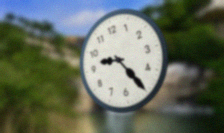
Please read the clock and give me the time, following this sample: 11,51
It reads 9,25
